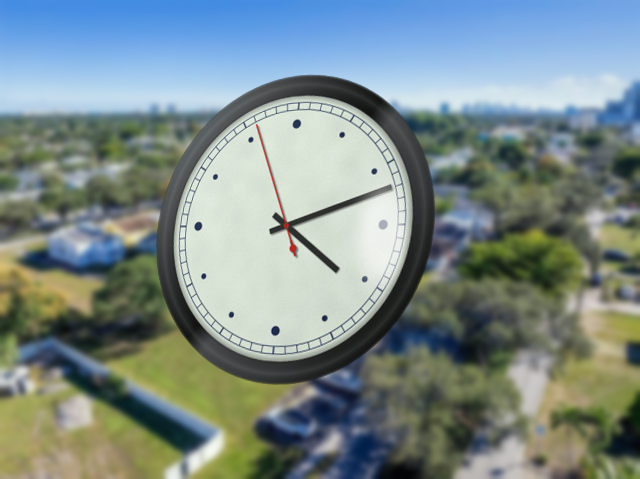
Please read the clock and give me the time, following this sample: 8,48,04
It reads 4,11,56
